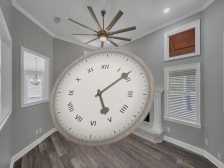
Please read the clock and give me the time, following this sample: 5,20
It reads 5,08
